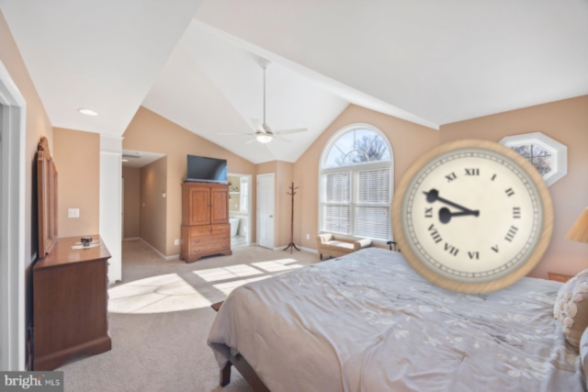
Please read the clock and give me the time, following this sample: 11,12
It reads 8,49
